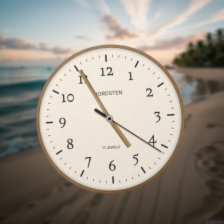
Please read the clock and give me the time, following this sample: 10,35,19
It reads 4,55,21
